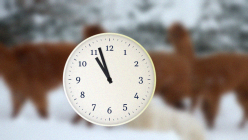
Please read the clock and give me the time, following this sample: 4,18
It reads 10,57
